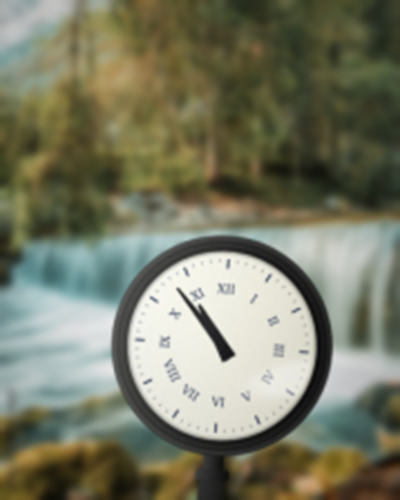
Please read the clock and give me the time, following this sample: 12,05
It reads 10,53
